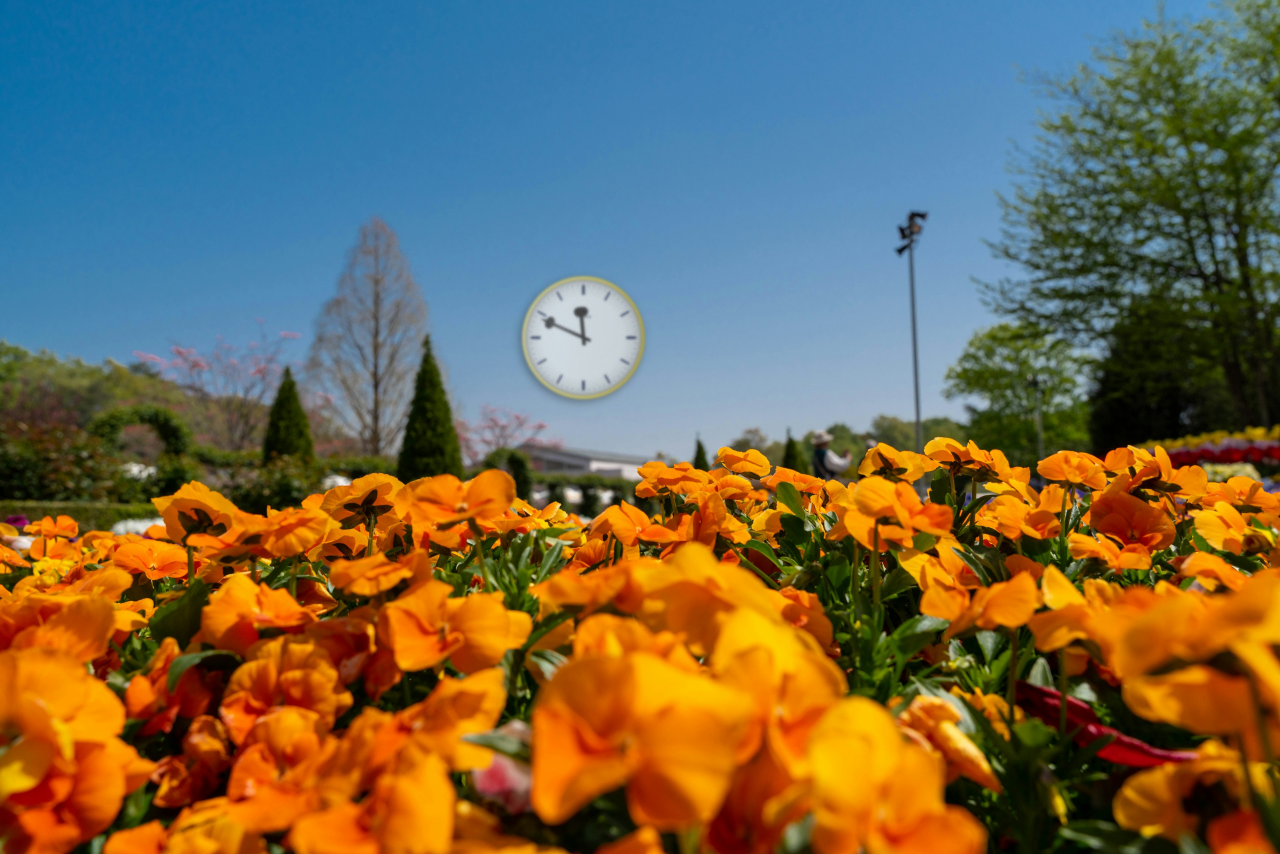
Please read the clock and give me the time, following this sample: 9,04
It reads 11,49
